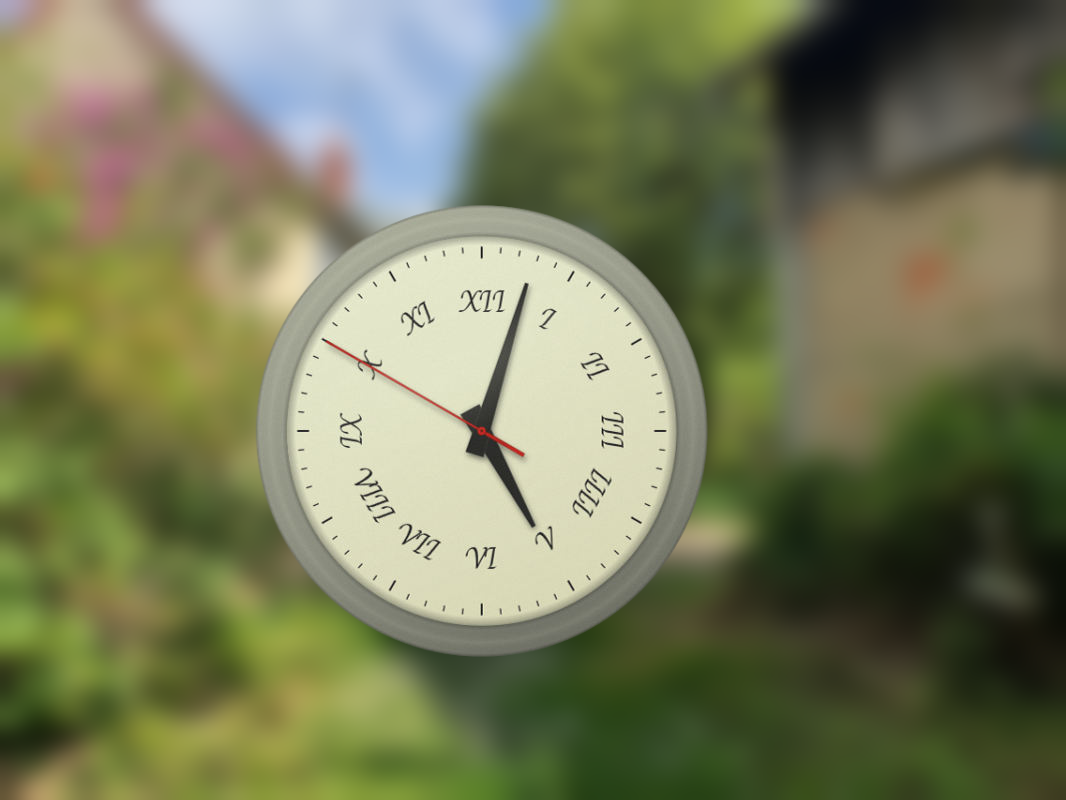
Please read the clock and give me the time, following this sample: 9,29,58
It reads 5,02,50
